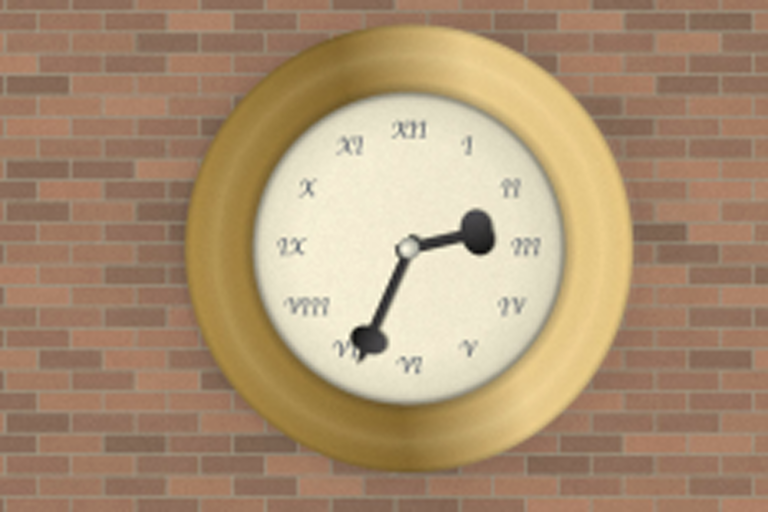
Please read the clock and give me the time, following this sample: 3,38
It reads 2,34
